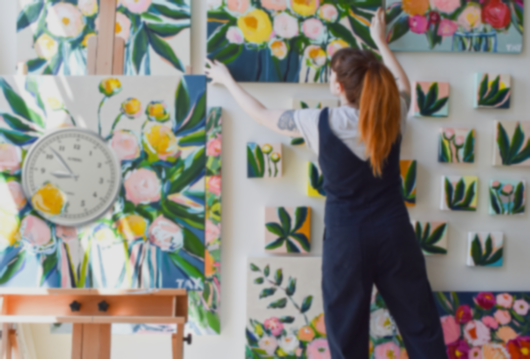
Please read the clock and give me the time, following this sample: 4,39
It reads 8,52
